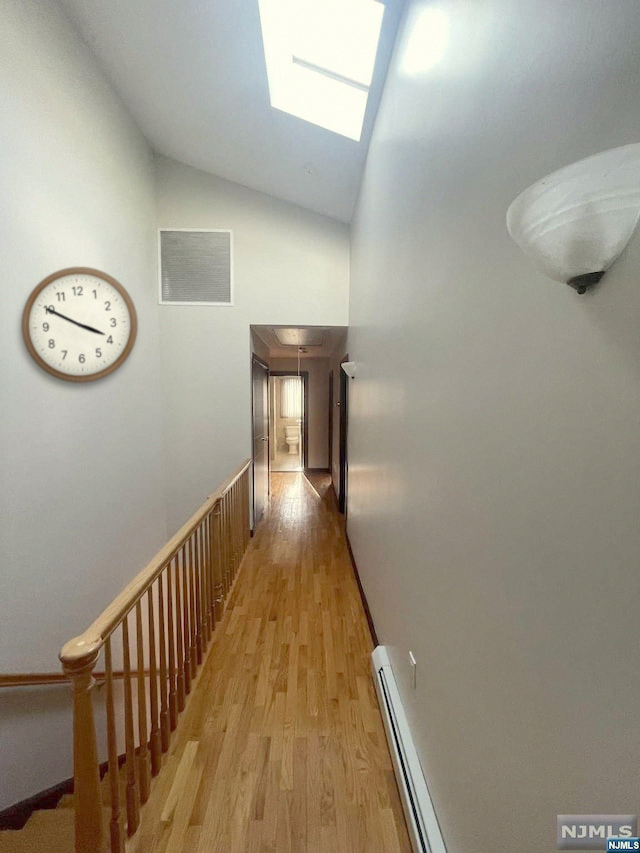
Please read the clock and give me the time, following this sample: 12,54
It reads 3,50
